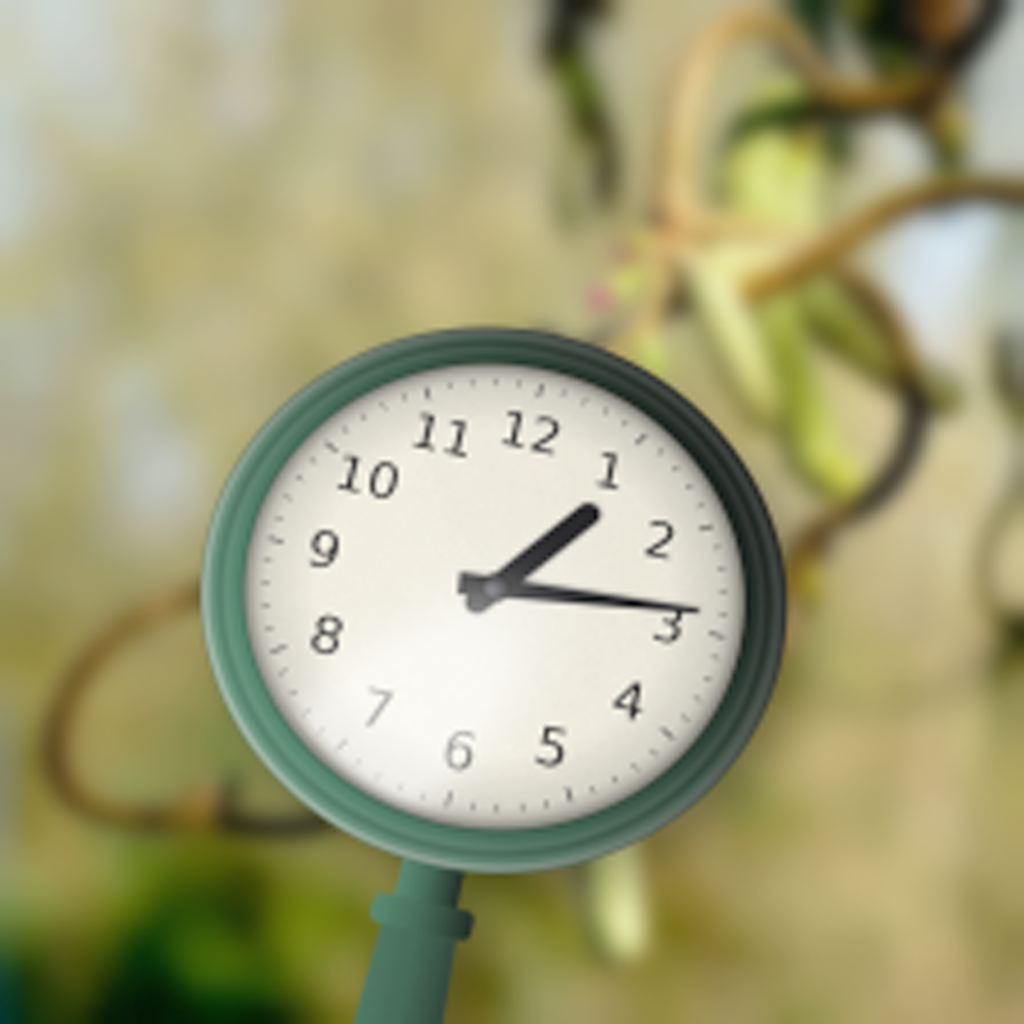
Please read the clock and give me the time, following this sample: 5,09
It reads 1,14
